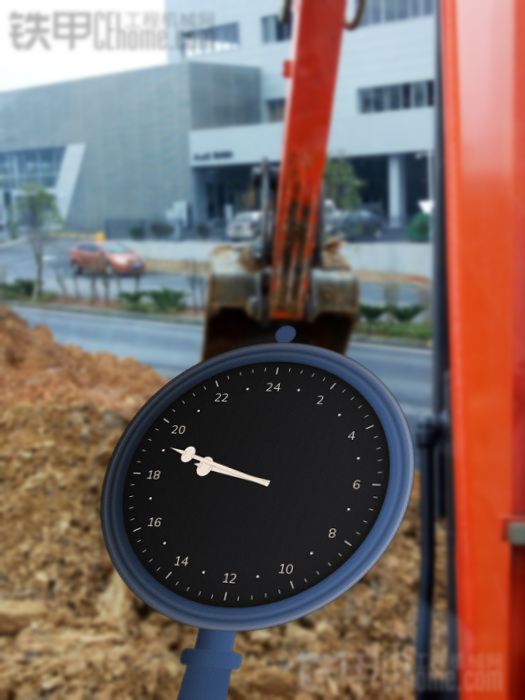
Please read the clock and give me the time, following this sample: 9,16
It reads 18,48
